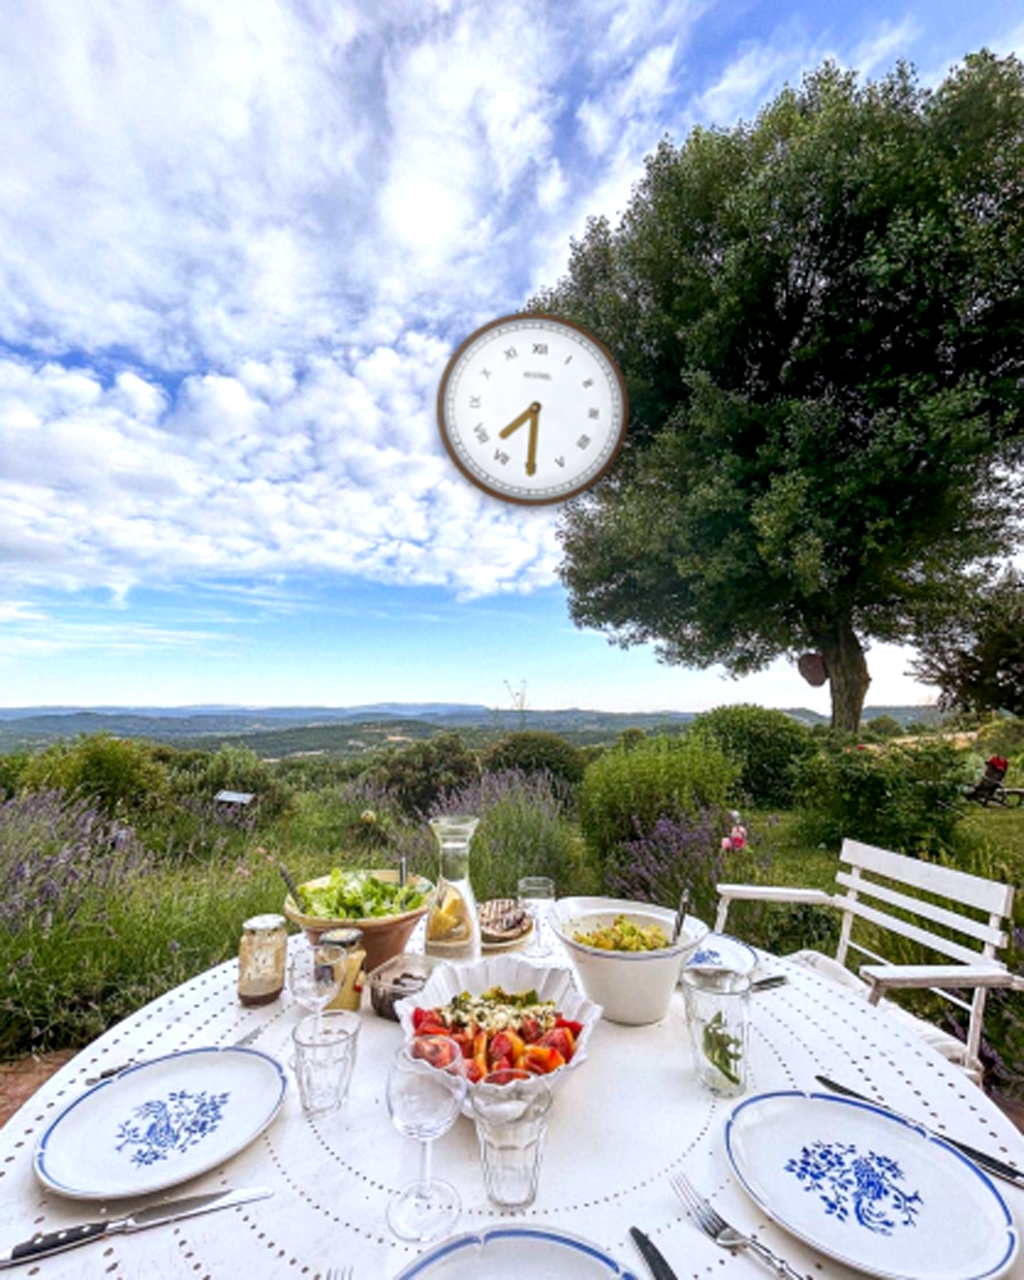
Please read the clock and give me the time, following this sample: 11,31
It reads 7,30
